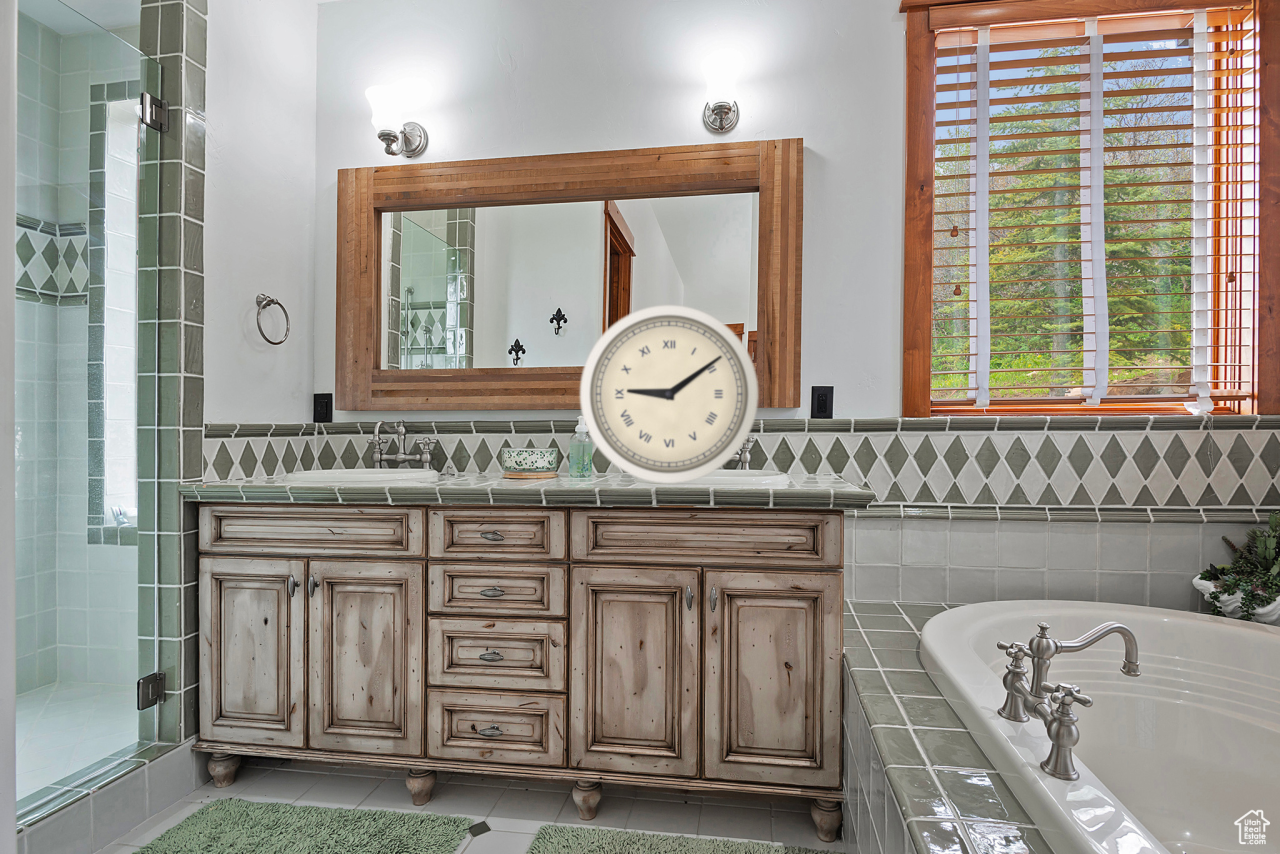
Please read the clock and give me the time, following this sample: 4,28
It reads 9,09
